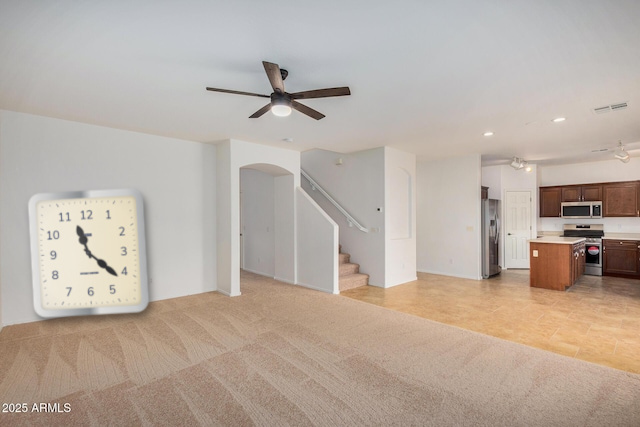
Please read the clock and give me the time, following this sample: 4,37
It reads 11,22
